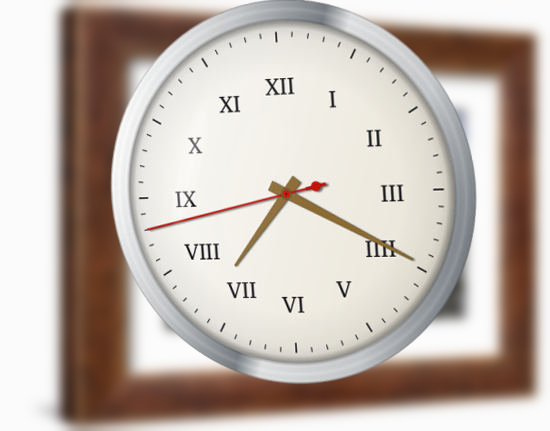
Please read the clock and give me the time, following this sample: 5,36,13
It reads 7,19,43
